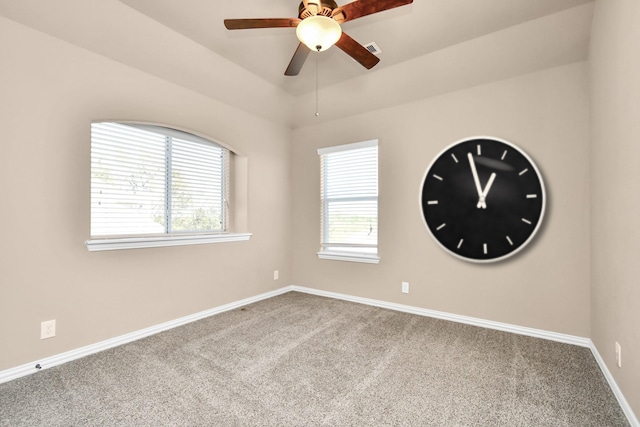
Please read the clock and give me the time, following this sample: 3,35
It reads 12,58
